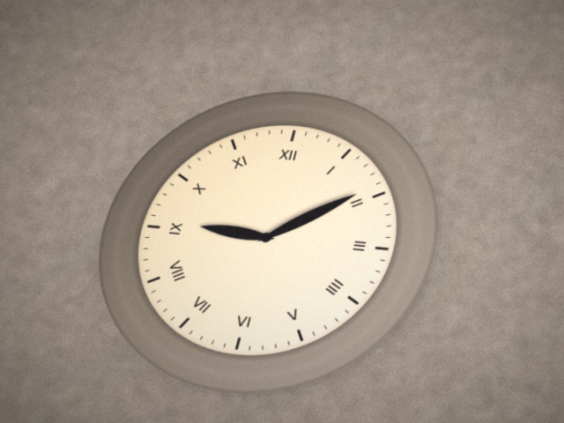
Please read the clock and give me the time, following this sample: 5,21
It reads 9,09
